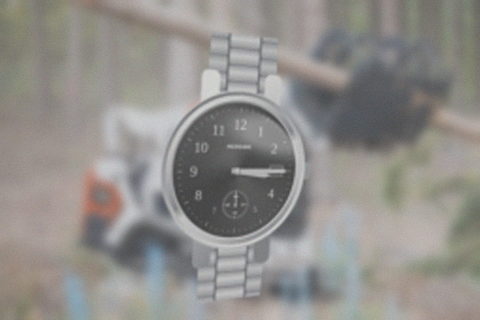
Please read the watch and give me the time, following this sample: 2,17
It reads 3,15
